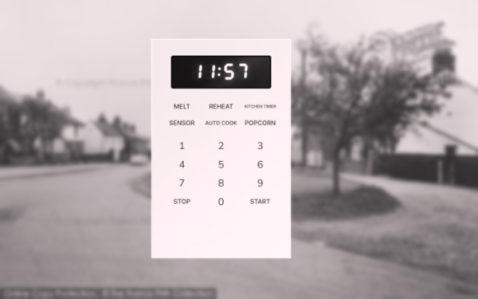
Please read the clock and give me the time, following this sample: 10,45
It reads 11,57
